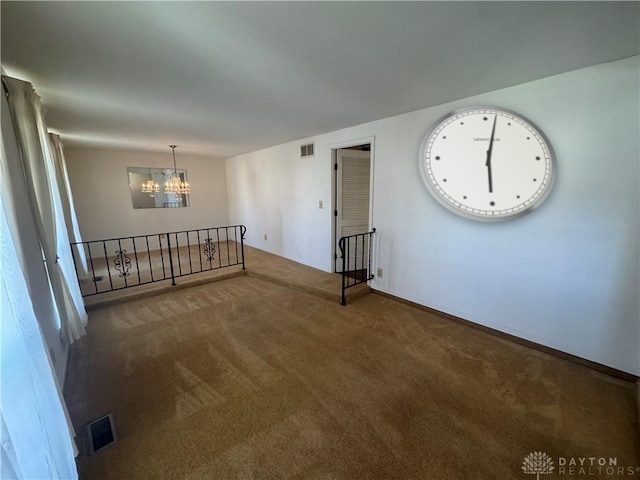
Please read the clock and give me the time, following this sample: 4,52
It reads 6,02
